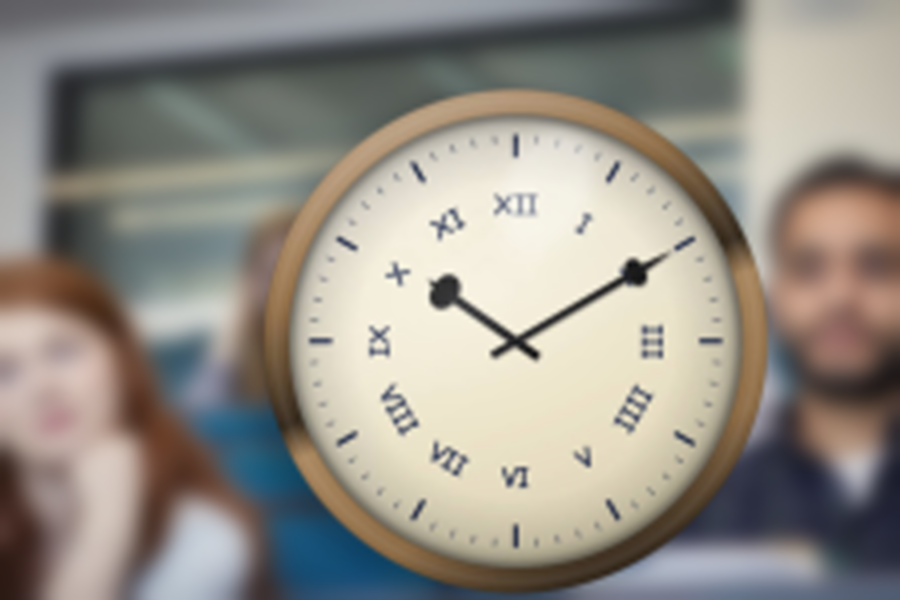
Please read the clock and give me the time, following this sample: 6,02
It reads 10,10
